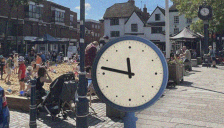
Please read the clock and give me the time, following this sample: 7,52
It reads 11,47
